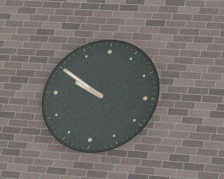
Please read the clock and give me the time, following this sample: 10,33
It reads 9,50
